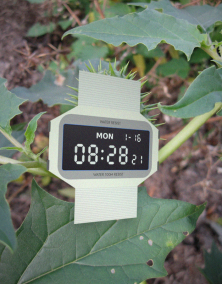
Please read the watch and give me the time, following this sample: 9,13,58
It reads 8,28,21
